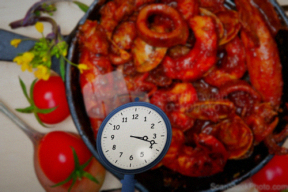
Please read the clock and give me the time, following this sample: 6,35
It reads 3,18
